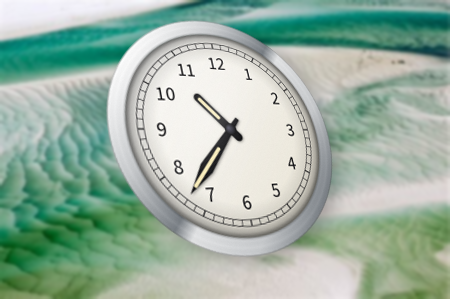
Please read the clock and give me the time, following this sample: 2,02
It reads 10,37
